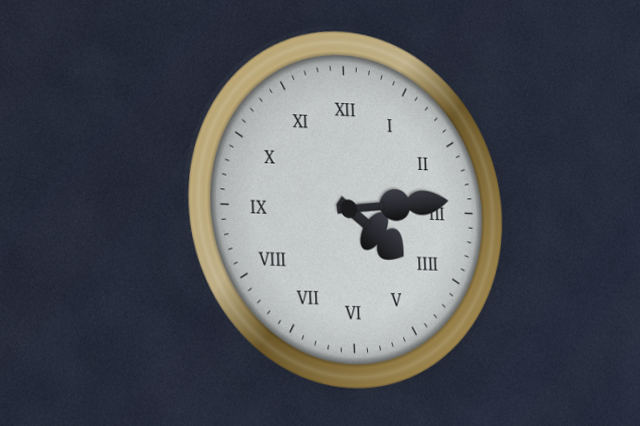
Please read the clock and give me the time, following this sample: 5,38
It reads 4,14
